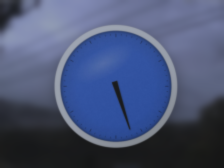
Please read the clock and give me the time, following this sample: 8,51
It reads 5,27
